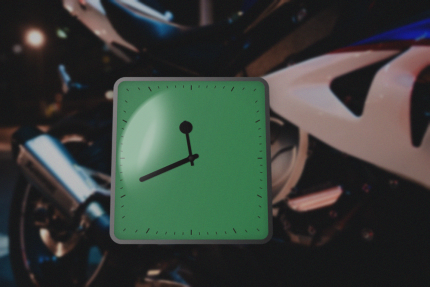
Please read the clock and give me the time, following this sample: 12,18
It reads 11,41
